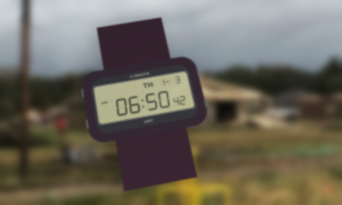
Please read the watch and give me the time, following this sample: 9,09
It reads 6,50
